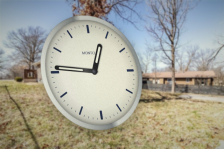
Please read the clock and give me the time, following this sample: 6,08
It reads 12,46
